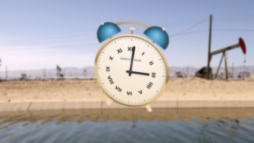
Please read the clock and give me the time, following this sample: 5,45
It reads 3,01
